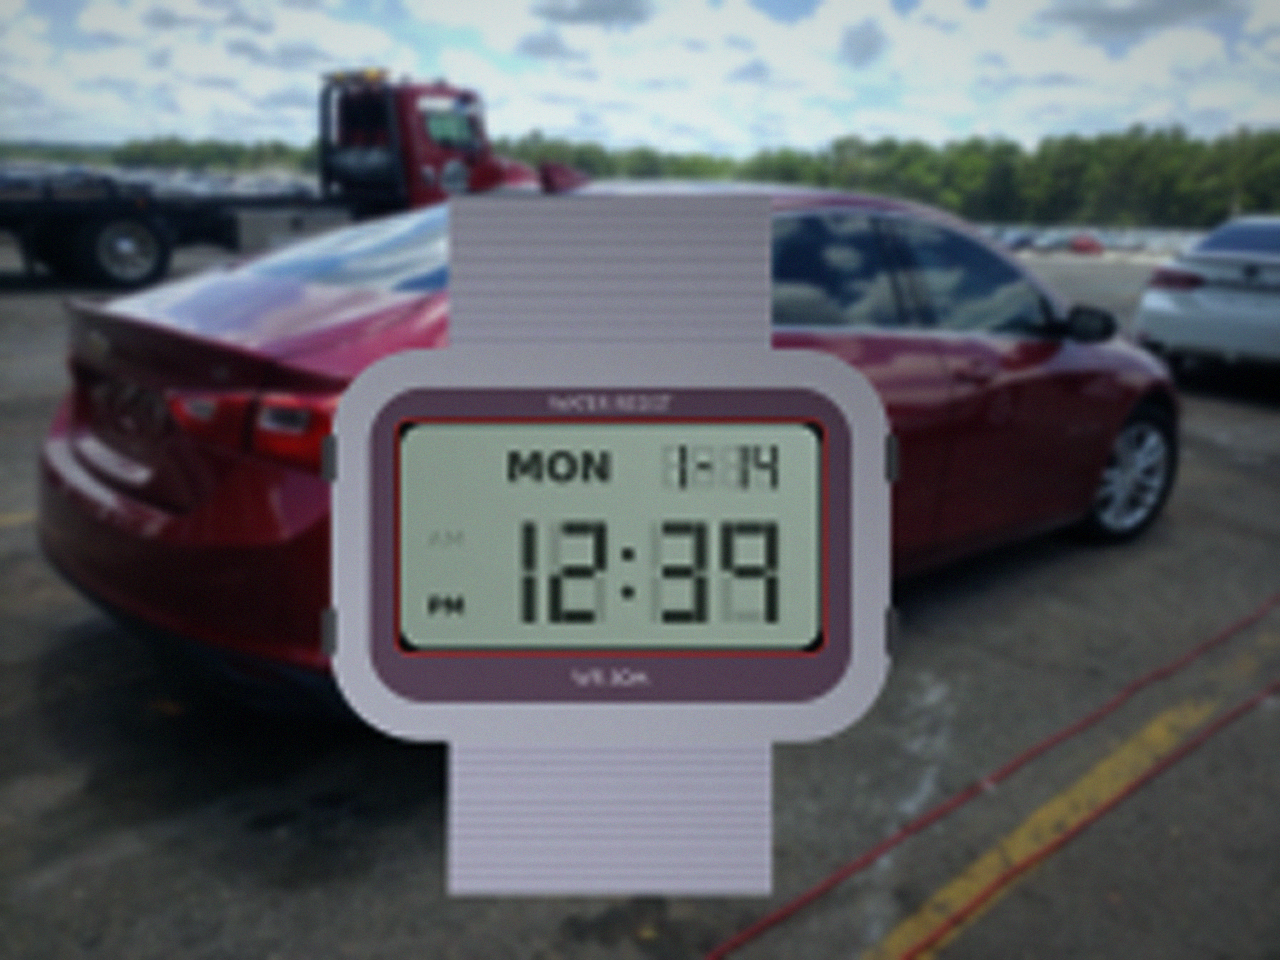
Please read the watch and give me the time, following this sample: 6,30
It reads 12,39
